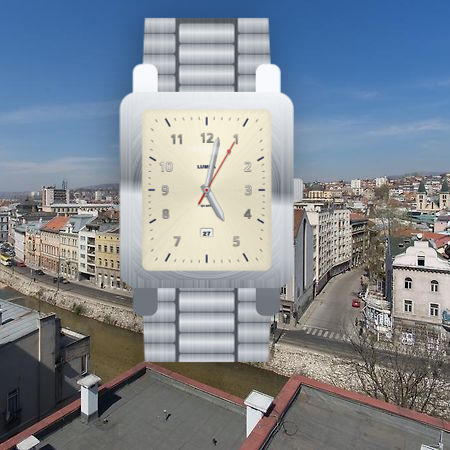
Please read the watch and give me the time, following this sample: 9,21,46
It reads 5,02,05
